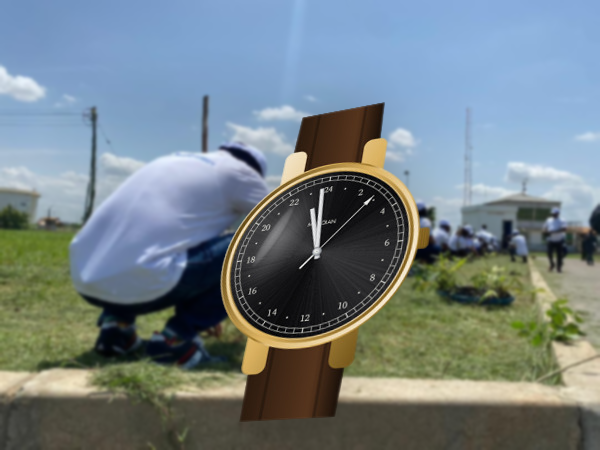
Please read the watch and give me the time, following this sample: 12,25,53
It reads 22,59,07
